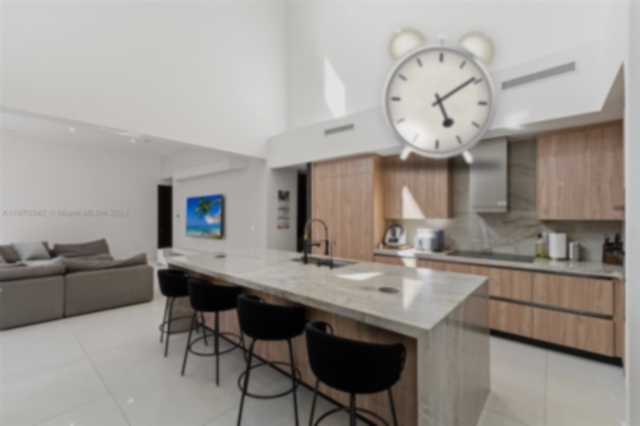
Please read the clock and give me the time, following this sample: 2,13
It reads 5,09
